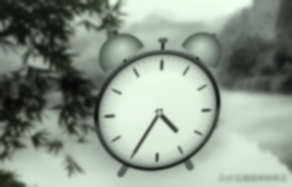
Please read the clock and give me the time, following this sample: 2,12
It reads 4,35
